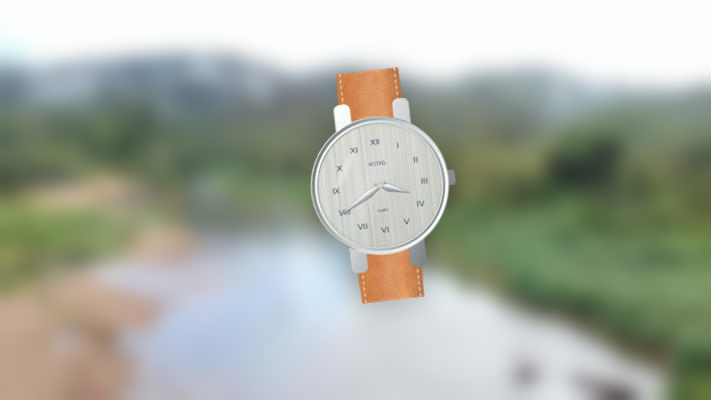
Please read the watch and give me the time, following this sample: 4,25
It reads 3,40
